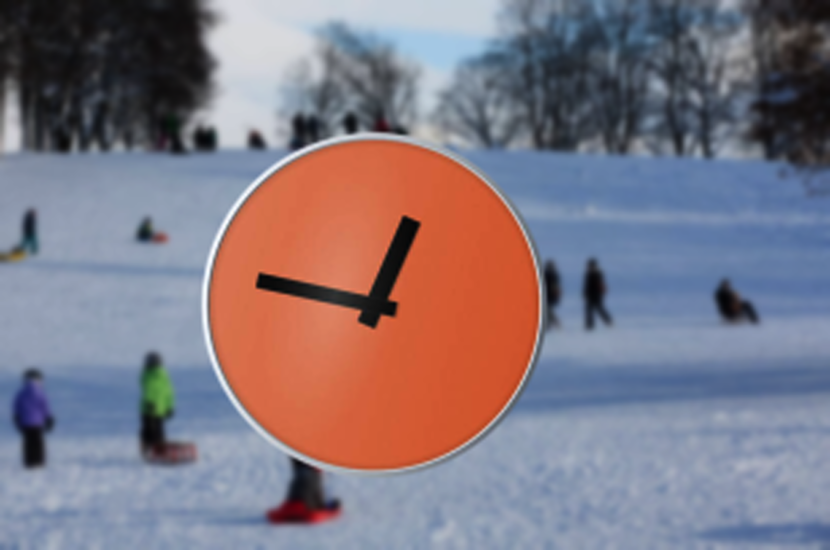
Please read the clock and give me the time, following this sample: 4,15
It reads 12,47
